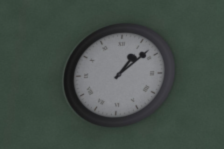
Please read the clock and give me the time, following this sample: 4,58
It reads 1,08
